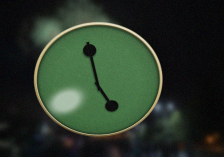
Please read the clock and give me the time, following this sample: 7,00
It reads 4,58
